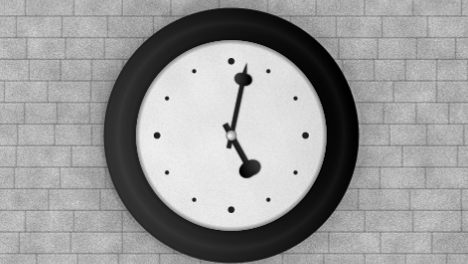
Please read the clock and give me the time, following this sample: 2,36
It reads 5,02
